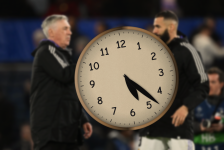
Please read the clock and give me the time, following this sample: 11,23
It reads 5,23
